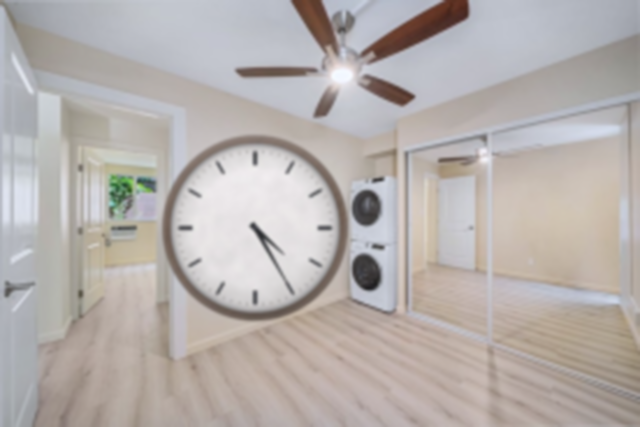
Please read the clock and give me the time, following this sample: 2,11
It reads 4,25
